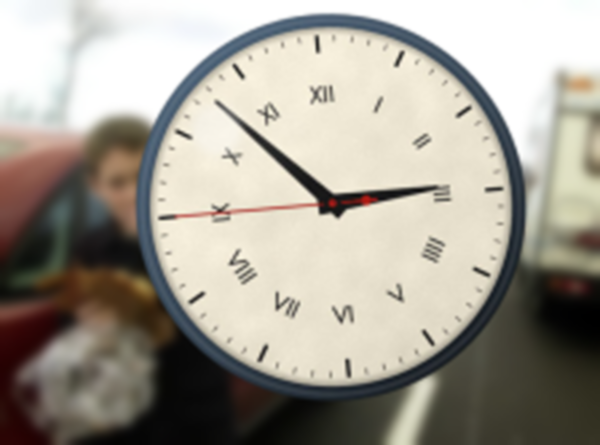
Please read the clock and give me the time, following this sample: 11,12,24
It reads 2,52,45
